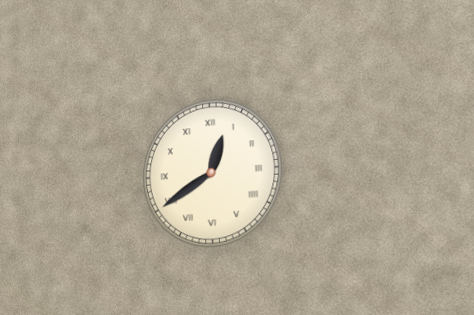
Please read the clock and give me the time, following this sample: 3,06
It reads 12,40
